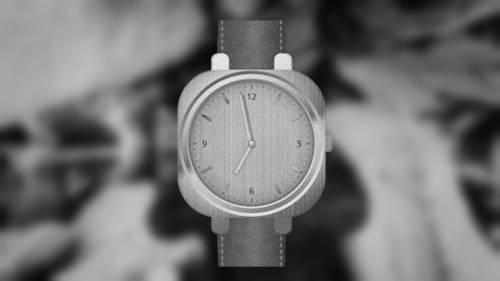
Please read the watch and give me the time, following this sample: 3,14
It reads 6,58
